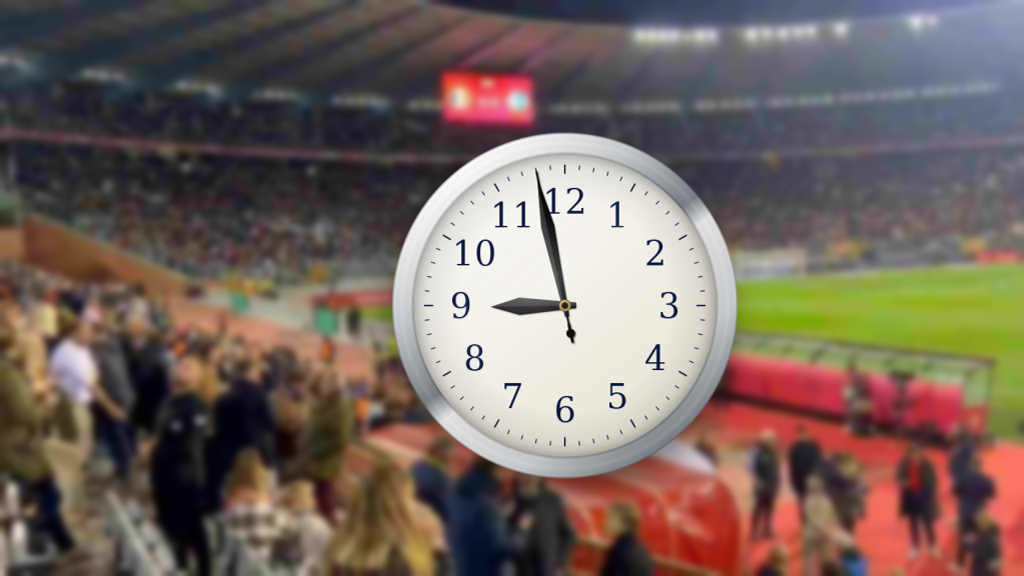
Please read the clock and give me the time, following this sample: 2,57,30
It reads 8,57,58
